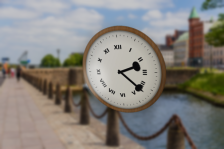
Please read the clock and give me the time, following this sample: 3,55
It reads 2,22
